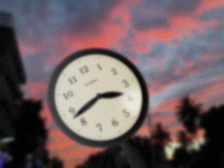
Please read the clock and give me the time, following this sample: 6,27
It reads 3,43
